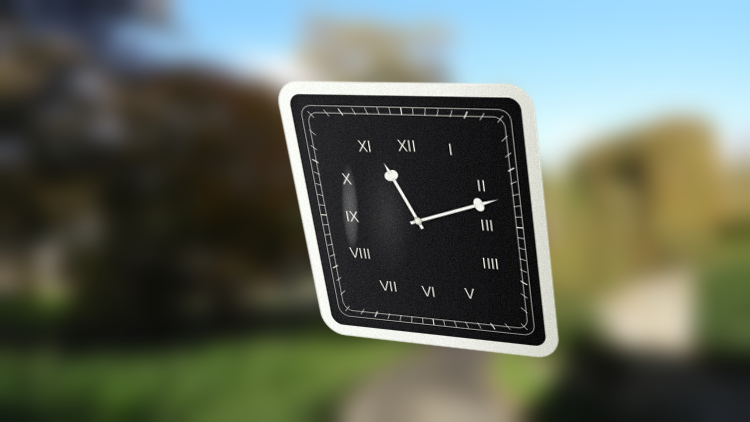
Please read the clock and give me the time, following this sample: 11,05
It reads 11,12
